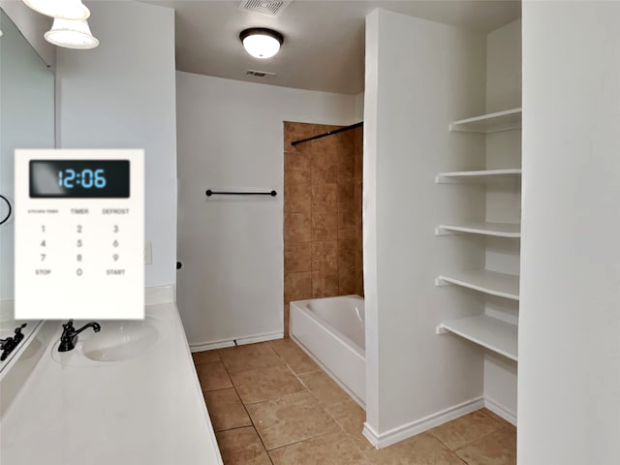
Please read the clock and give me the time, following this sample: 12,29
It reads 12,06
